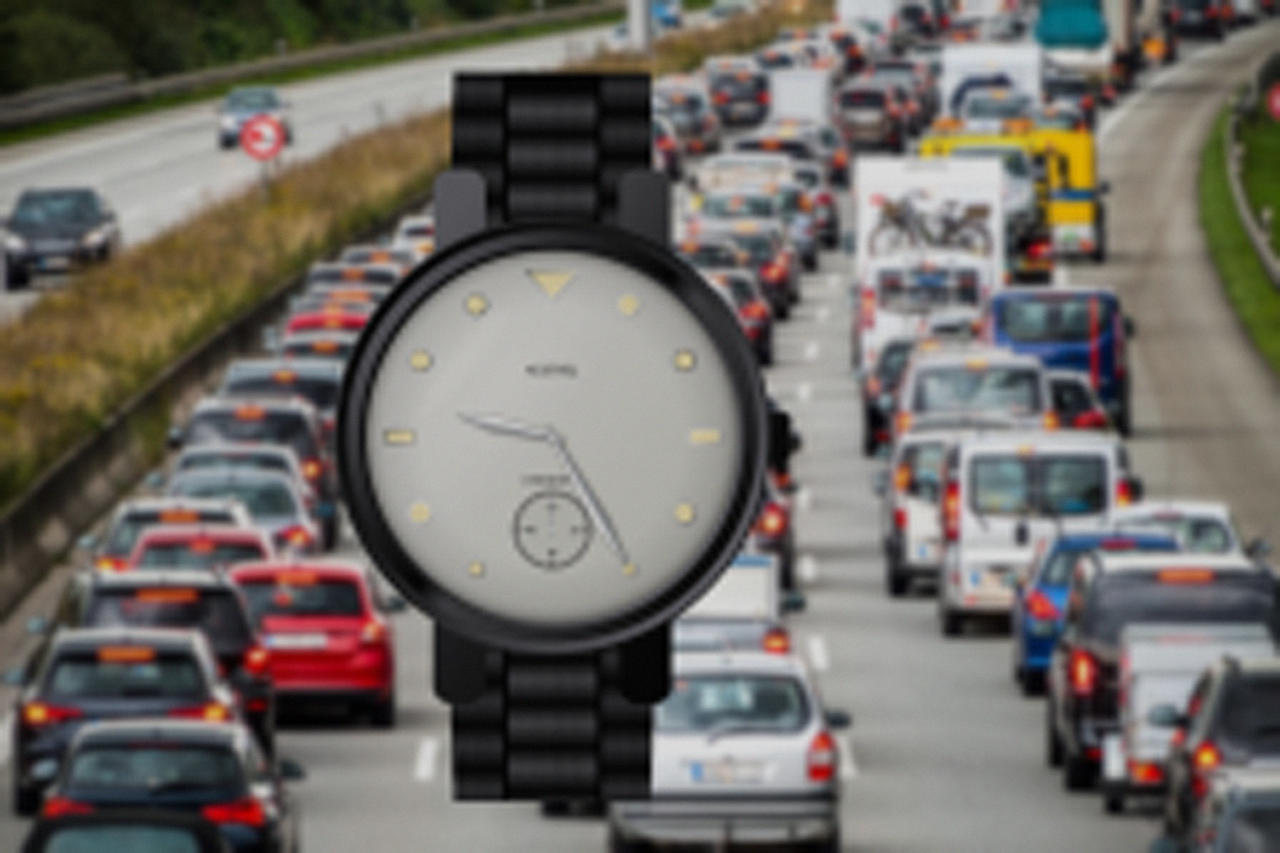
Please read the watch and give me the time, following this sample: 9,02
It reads 9,25
